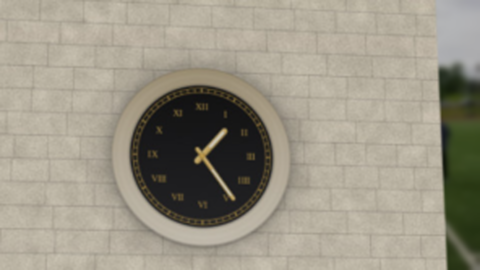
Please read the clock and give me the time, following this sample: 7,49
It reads 1,24
